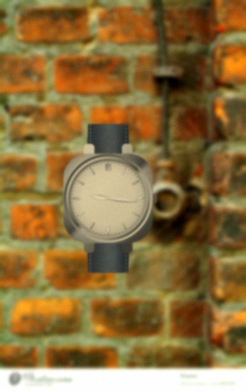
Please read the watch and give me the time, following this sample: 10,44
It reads 9,16
